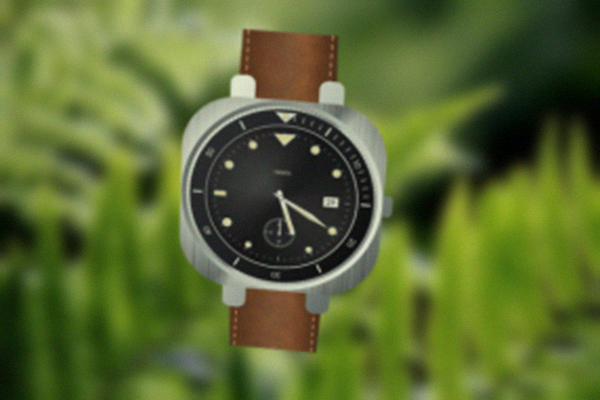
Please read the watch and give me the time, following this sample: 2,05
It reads 5,20
